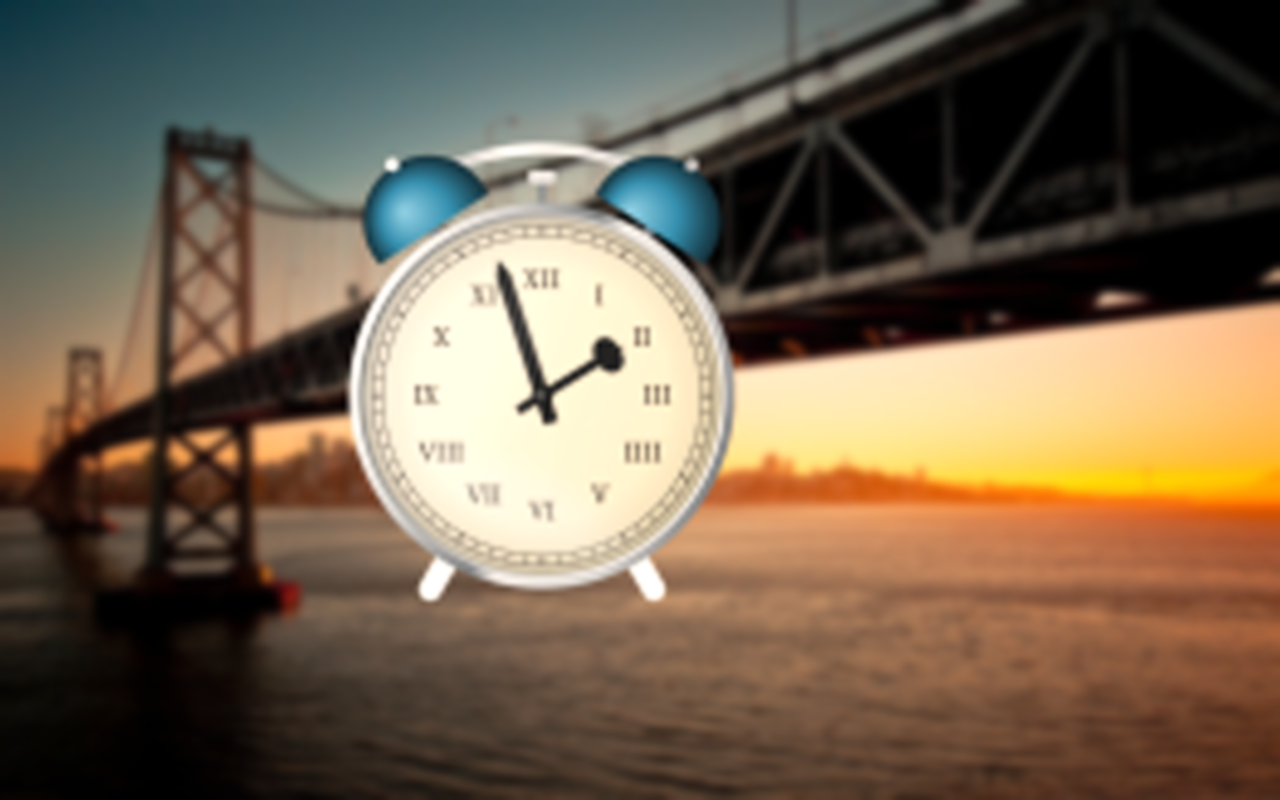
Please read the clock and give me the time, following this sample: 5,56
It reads 1,57
